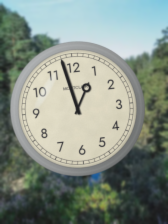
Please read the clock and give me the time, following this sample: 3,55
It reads 12,58
